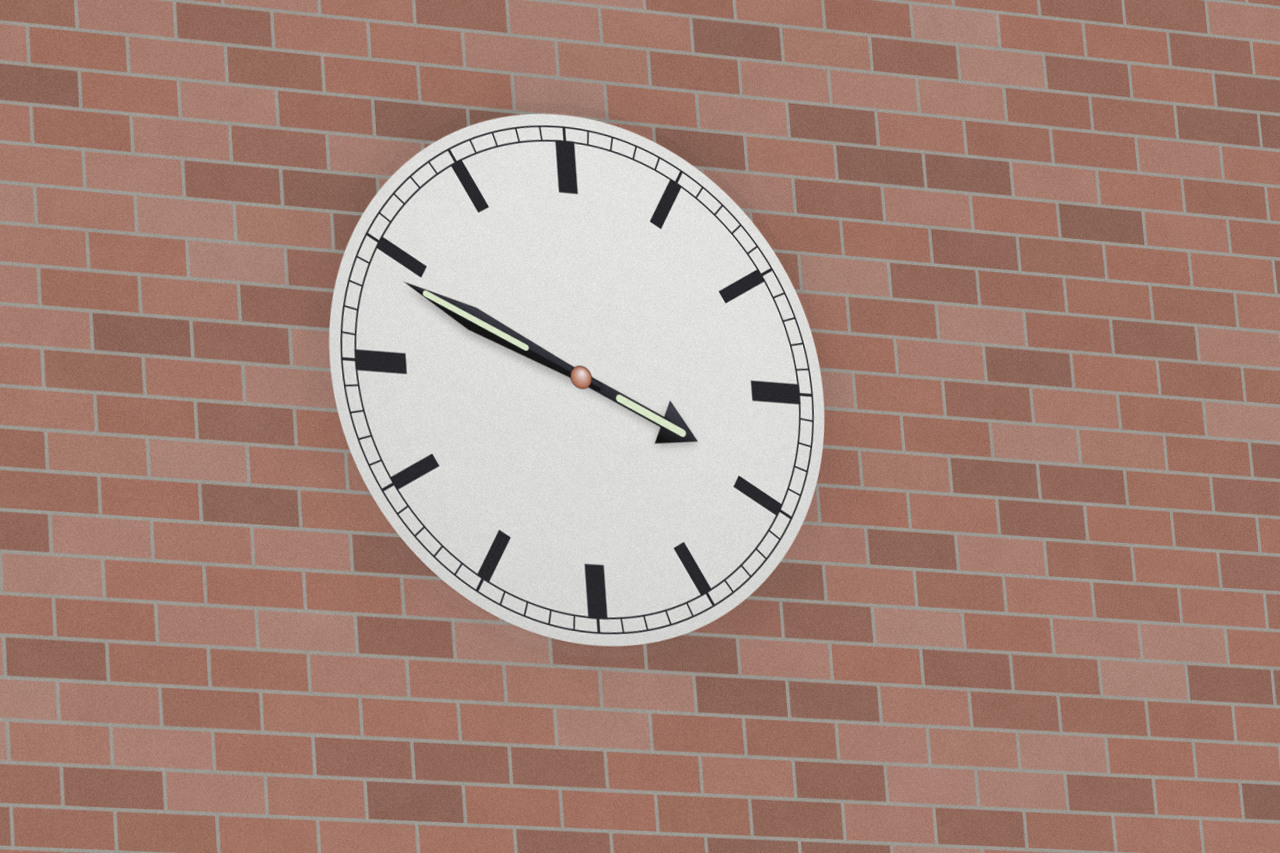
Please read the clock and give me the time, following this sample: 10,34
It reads 3,49
